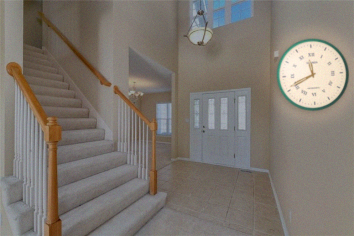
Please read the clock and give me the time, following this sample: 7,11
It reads 11,41
